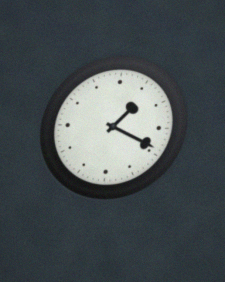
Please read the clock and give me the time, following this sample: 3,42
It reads 1,19
